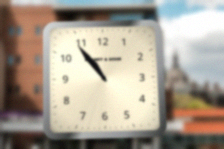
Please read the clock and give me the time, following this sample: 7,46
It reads 10,54
